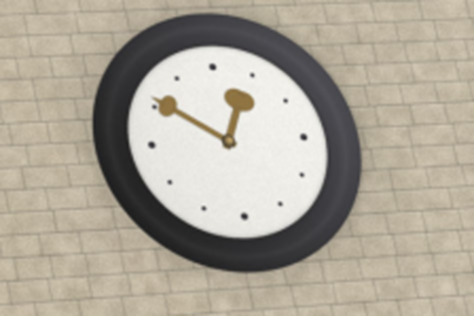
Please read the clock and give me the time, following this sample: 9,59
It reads 12,51
